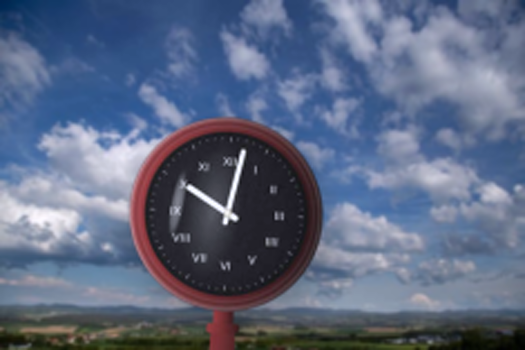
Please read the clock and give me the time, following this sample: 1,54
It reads 10,02
